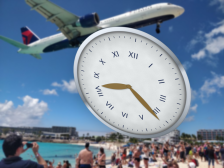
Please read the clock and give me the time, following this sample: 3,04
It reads 8,21
